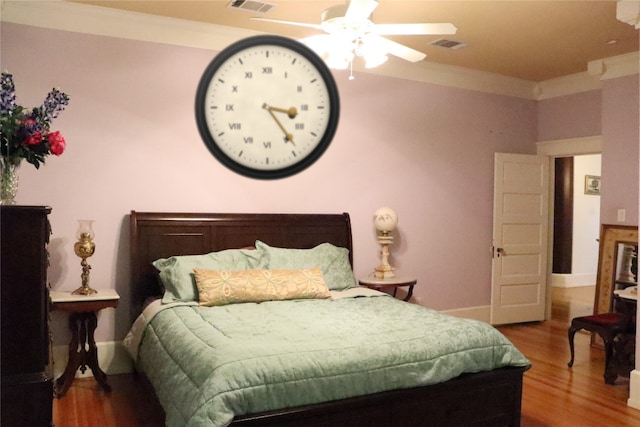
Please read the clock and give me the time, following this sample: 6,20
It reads 3,24
